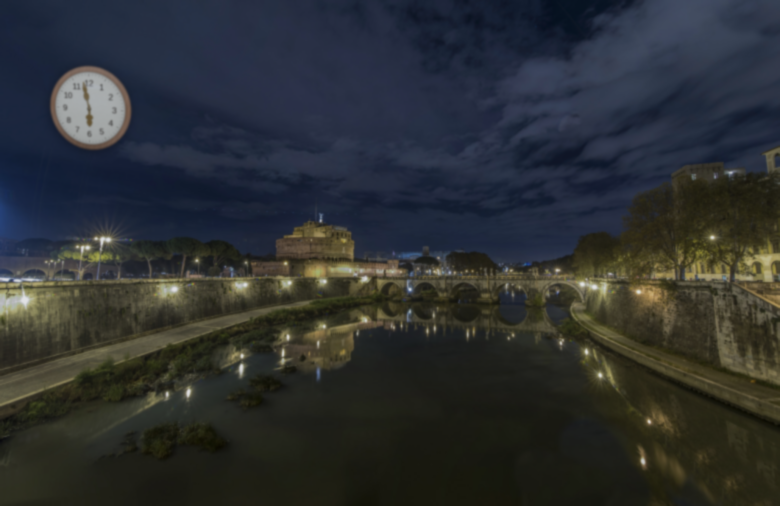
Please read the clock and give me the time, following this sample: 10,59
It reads 5,58
